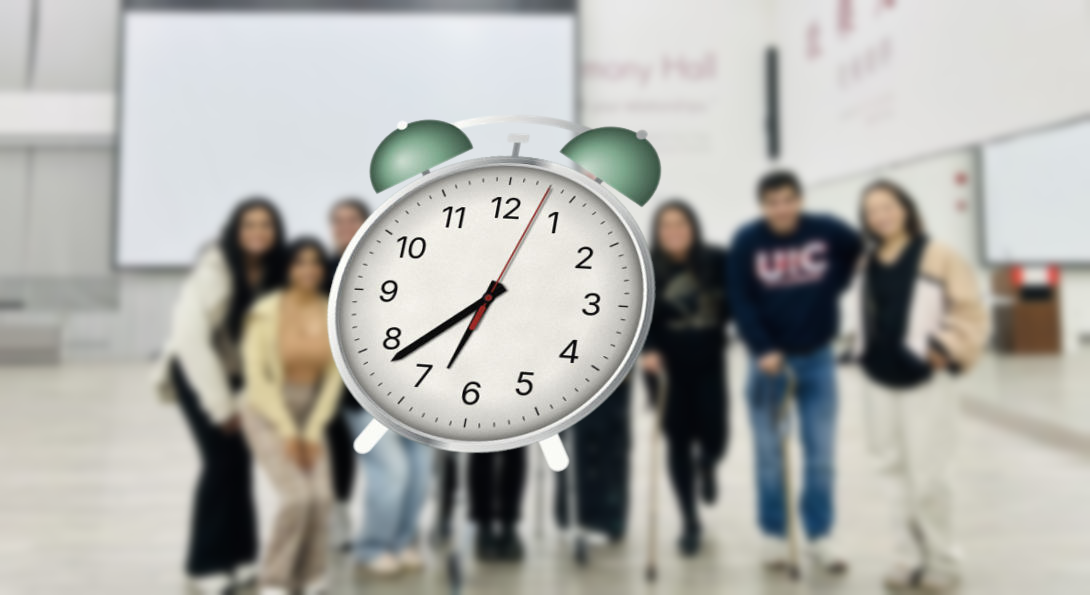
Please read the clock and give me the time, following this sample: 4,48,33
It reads 6,38,03
